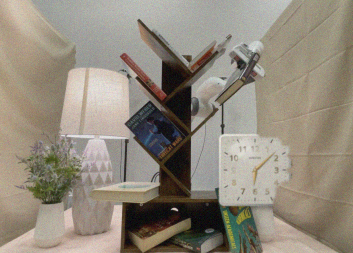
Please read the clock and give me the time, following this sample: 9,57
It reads 6,08
